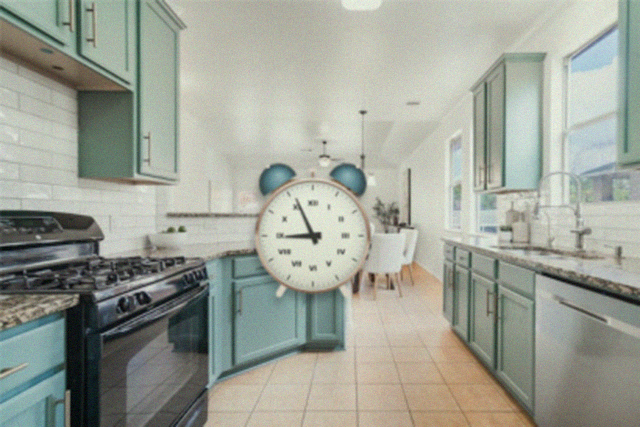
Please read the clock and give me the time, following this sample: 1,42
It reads 8,56
